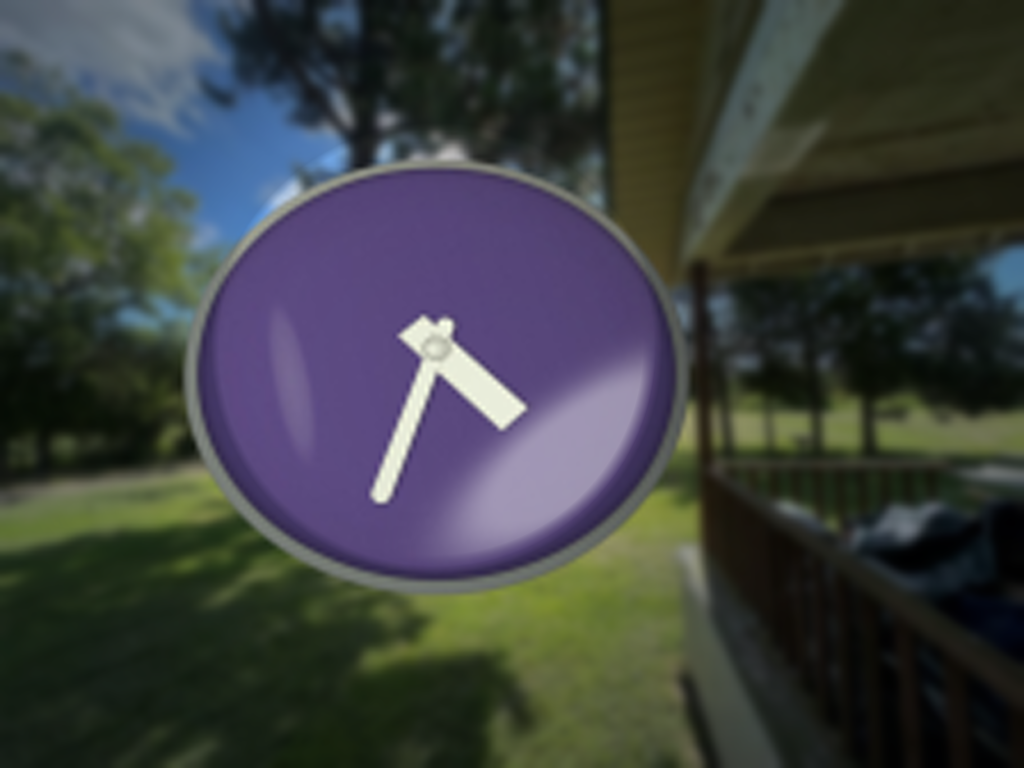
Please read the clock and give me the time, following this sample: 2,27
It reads 4,33
